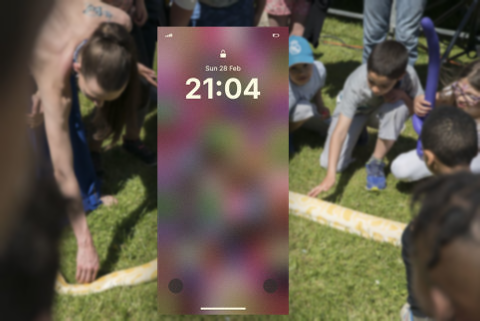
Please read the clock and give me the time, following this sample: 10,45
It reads 21,04
